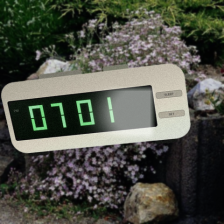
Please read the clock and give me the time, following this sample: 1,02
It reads 7,01
